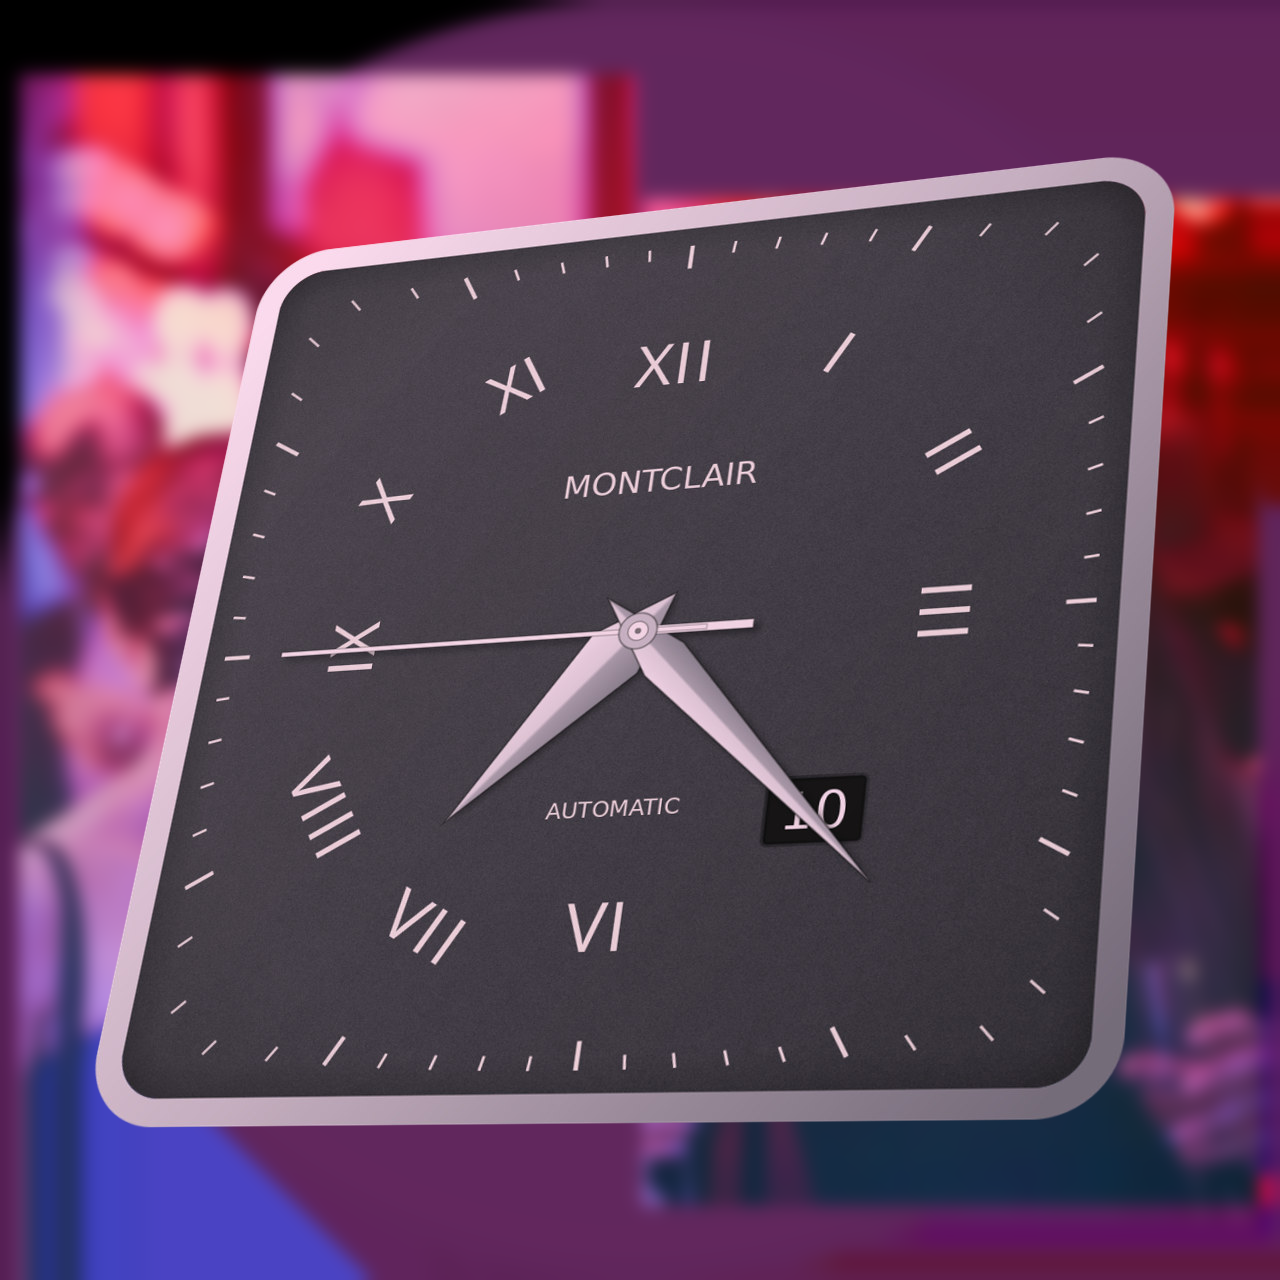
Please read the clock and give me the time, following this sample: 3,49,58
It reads 7,22,45
